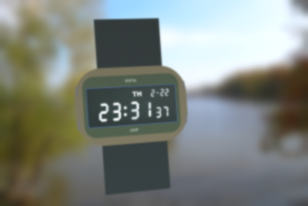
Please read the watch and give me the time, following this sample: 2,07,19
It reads 23,31,37
